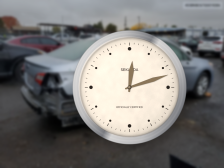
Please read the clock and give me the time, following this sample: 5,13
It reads 12,12
